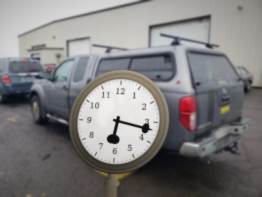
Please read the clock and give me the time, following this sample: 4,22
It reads 6,17
